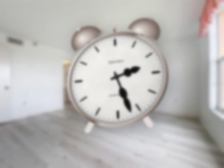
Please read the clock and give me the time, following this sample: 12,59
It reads 2,27
